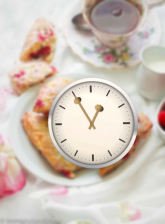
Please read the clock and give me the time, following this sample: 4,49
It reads 12,55
